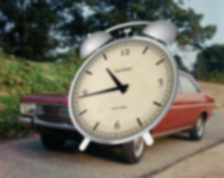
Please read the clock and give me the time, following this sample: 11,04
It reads 10,44
